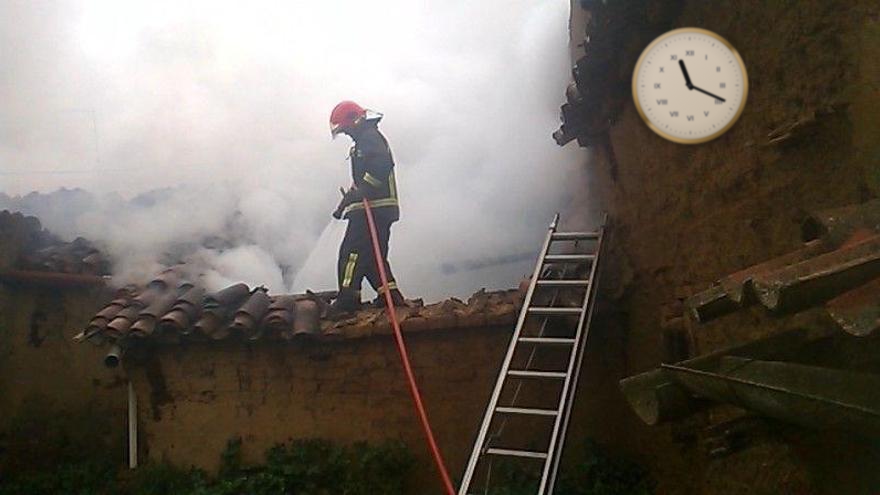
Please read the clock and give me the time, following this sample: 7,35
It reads 11,19
